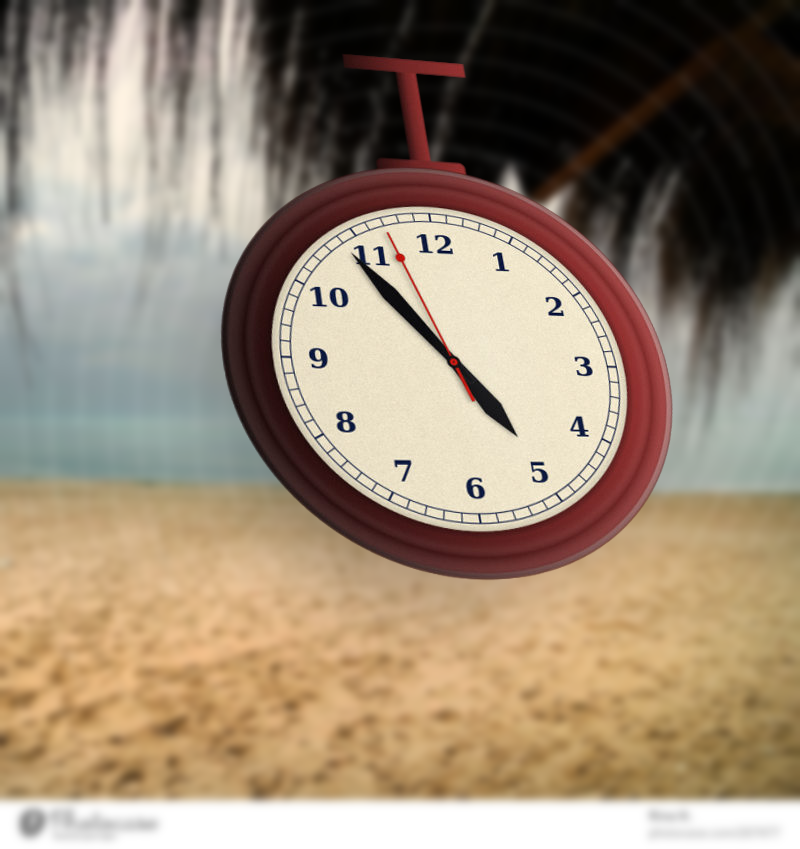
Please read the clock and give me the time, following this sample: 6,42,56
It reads 4,53,57
